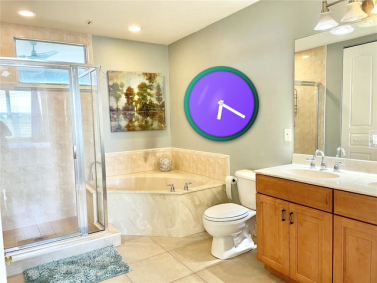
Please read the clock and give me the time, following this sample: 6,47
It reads 6,20
